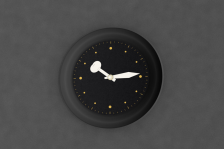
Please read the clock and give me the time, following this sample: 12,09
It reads 10,14
